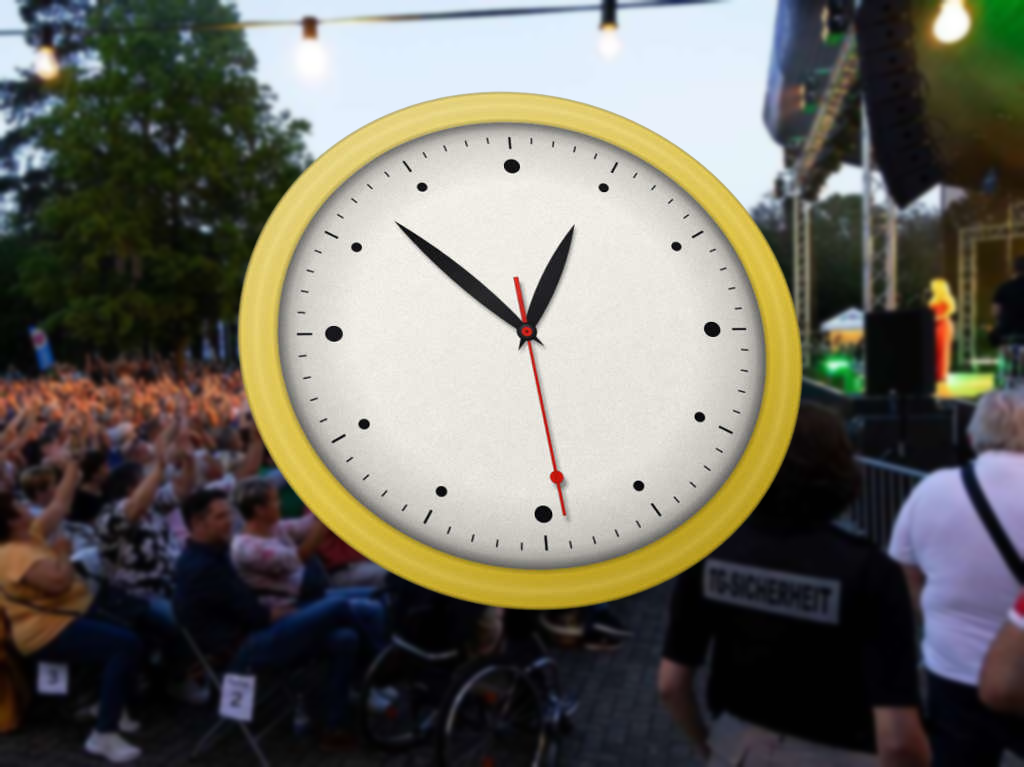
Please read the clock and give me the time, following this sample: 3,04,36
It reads 12,52,29
